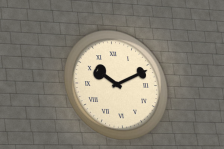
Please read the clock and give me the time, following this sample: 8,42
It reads 10,11
